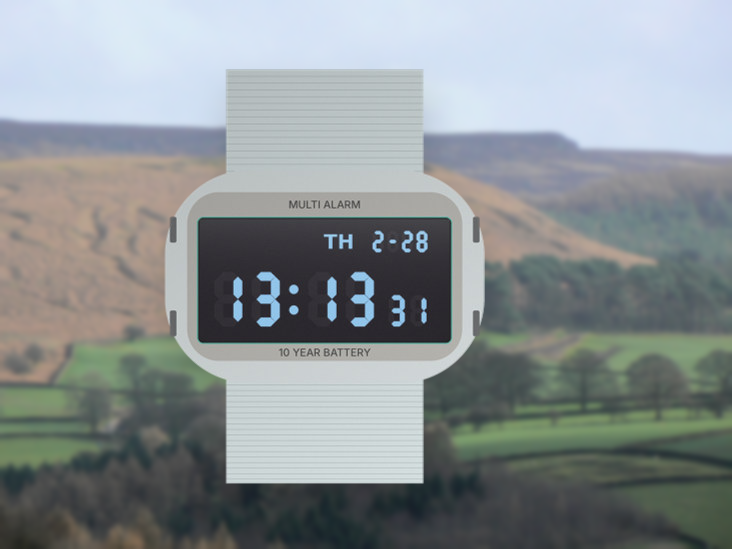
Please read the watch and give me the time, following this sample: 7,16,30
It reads 13,13,31
